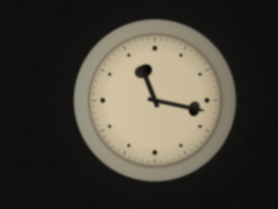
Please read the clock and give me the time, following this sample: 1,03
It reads 11,17
